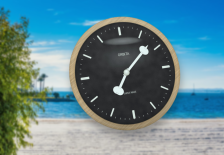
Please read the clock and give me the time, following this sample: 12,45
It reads 7,08
